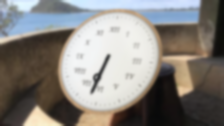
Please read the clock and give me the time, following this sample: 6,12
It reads 6,32
